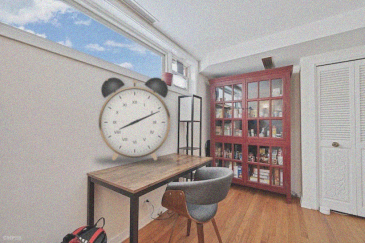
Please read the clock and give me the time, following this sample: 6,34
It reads 8,11
